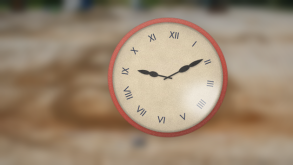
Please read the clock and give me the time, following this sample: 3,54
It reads 9,09
